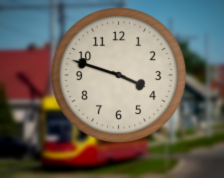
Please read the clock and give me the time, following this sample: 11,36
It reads 3,48
